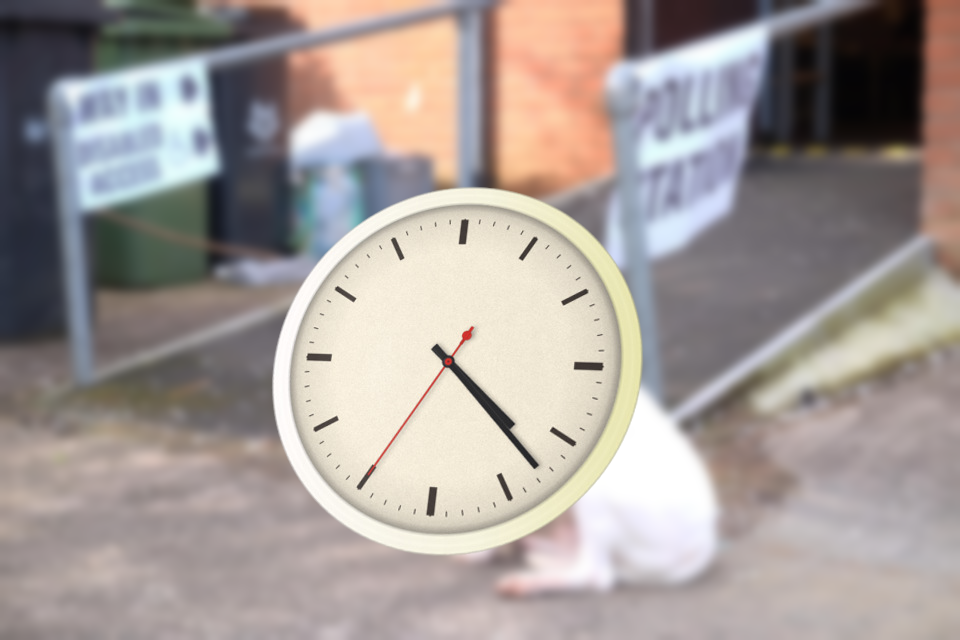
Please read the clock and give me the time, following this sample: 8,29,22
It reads 4,22,35
